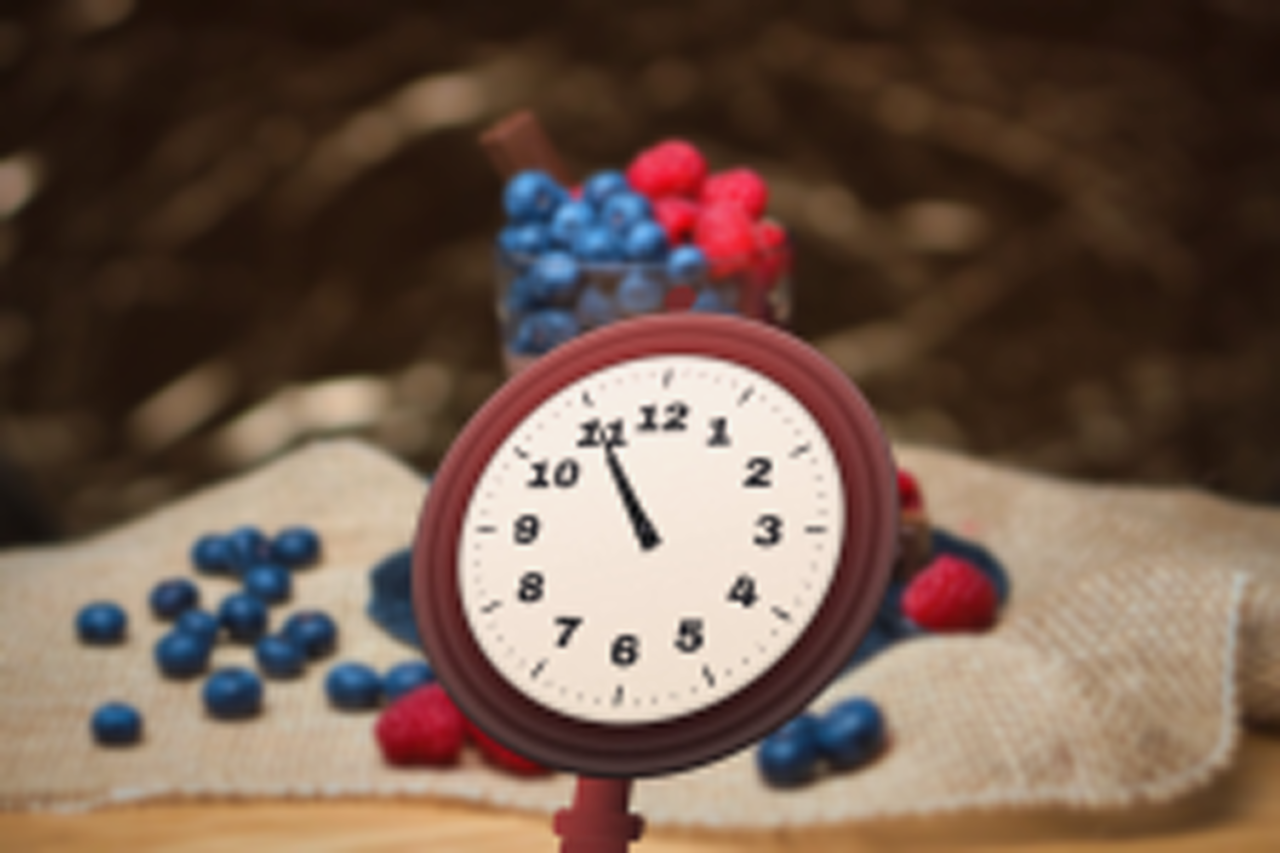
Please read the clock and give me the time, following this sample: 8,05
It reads 10,55
